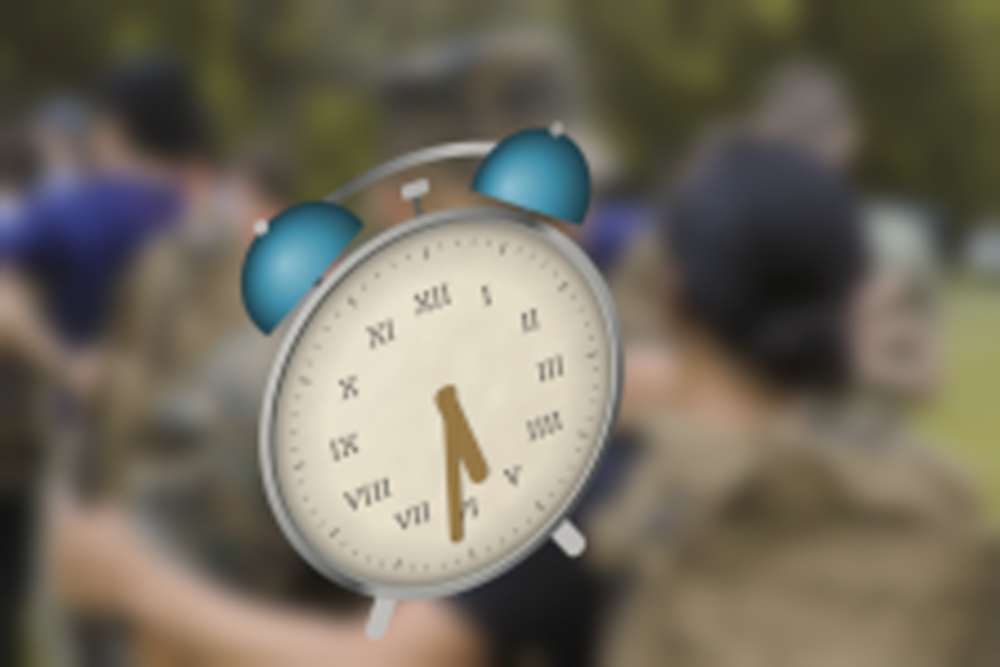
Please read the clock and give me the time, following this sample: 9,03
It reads 5,31
